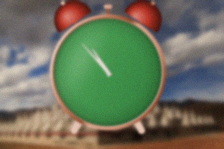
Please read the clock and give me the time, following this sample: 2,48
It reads 10,53
